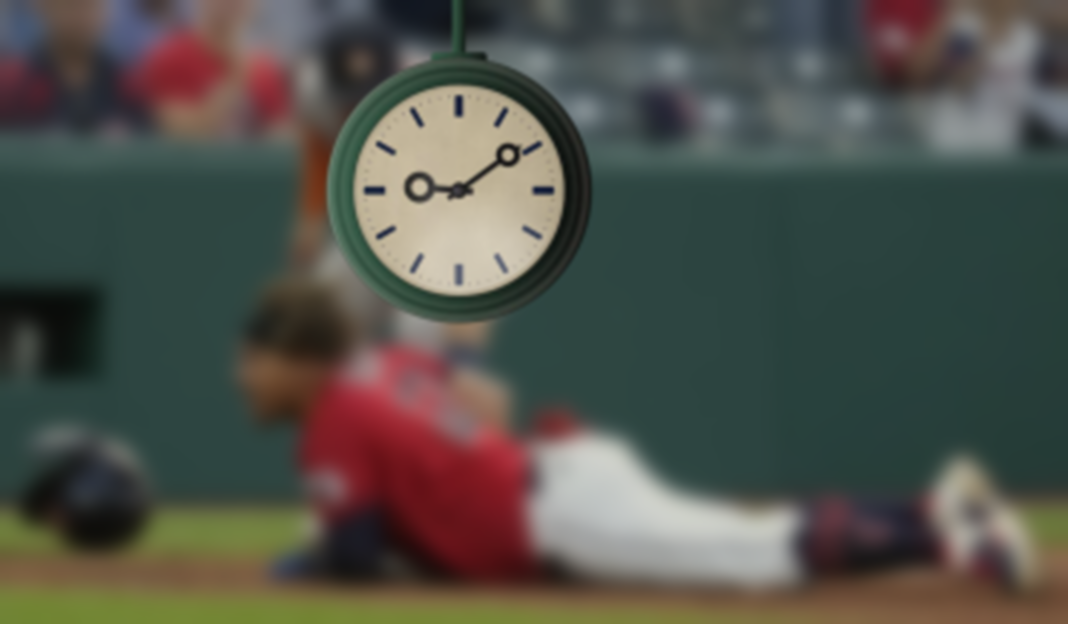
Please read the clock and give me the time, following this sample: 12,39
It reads 9,09
